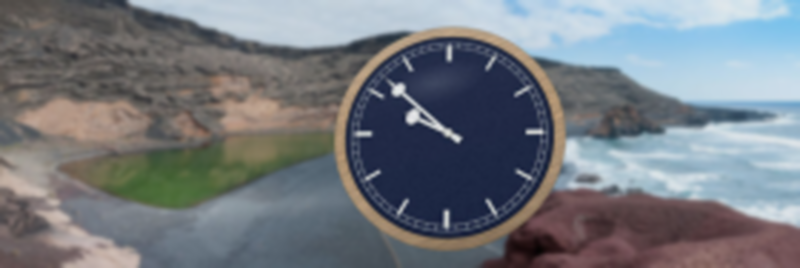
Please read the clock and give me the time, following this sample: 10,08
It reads 9,52
